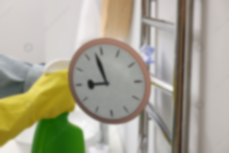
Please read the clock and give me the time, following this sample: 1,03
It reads 8,58
